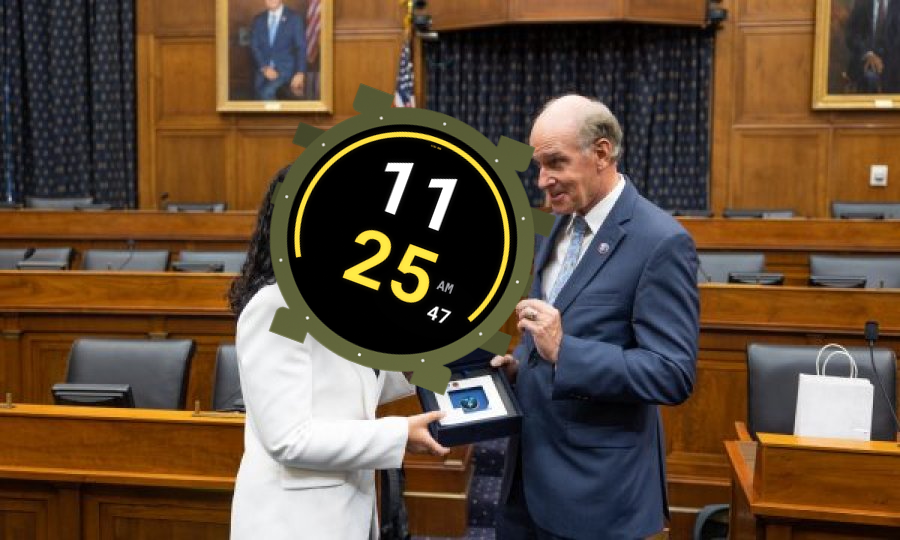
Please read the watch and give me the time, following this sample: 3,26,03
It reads 11,25,47
